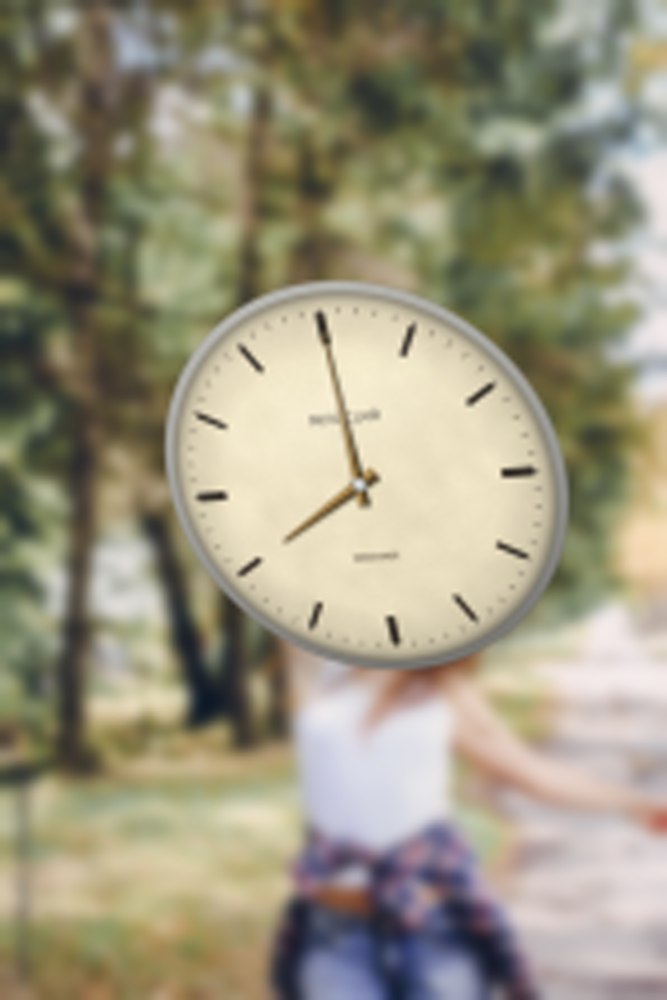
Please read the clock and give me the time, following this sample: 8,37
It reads 8,00
